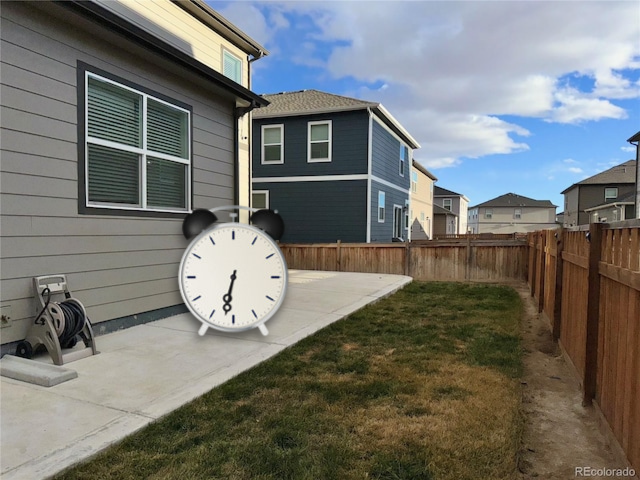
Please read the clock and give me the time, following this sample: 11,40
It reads 6,32
